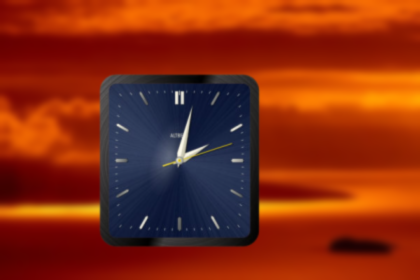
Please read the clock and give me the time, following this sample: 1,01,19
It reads 2,02,12
